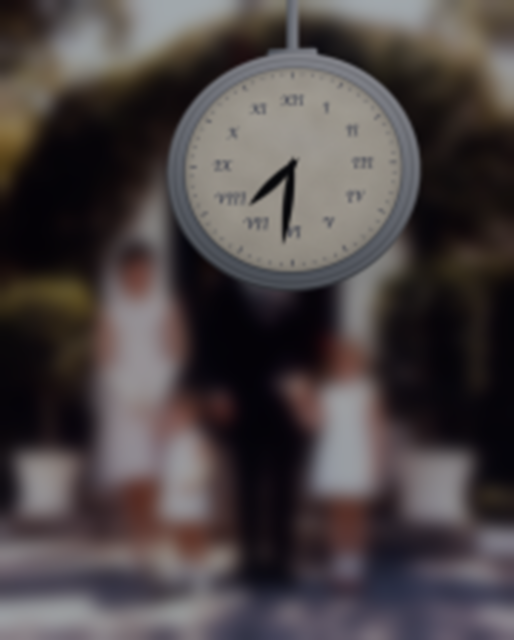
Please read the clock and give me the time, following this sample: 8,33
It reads 7,31
